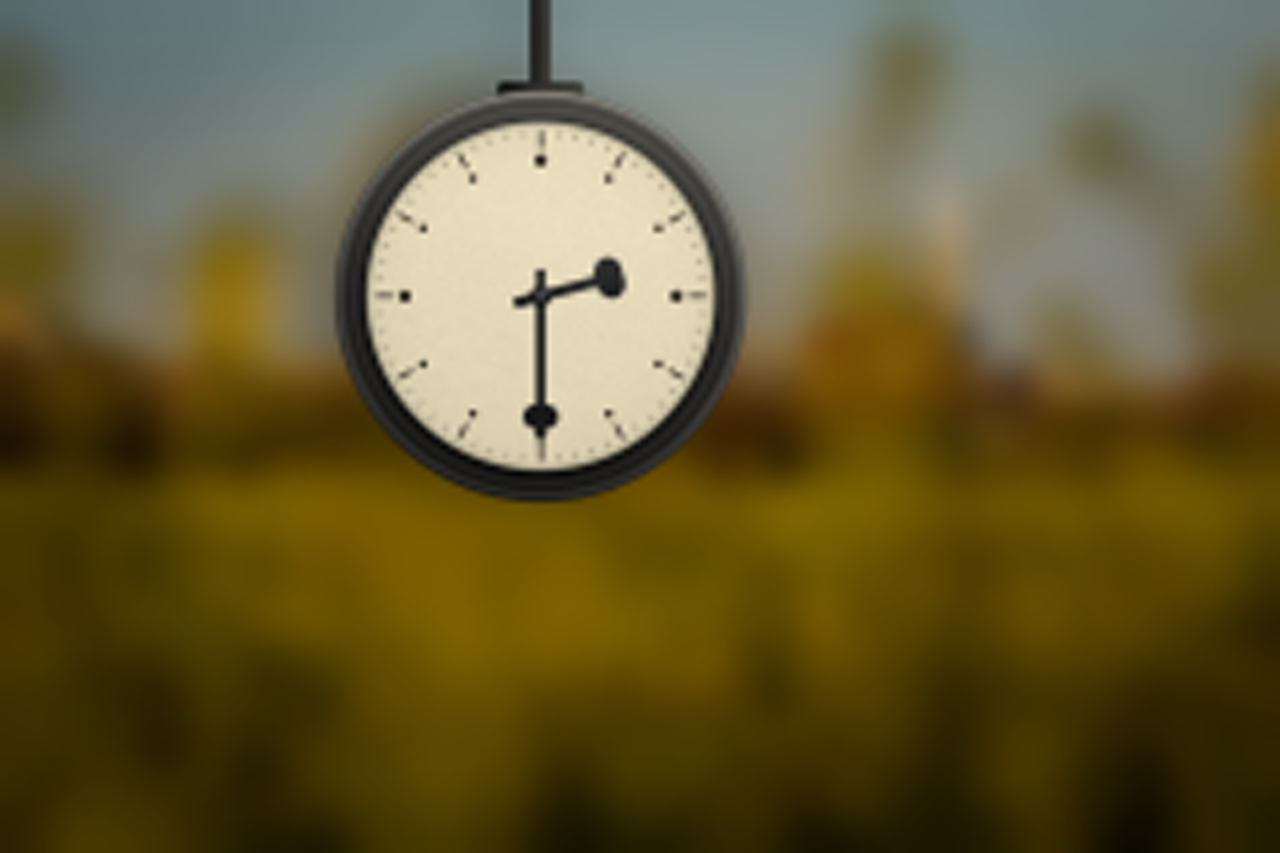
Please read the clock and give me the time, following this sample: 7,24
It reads 2,30
